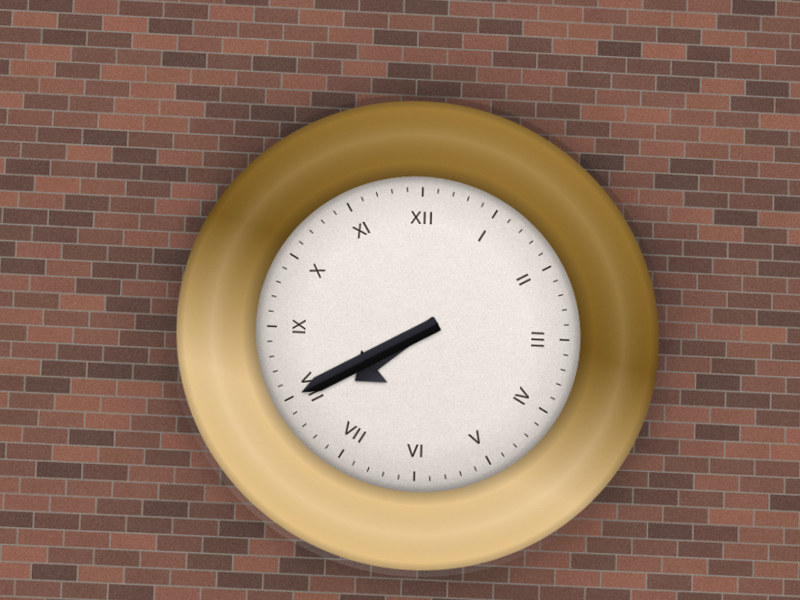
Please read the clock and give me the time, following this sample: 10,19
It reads 7,40
